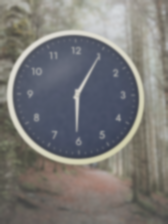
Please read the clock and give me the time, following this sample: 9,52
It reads 6,05
